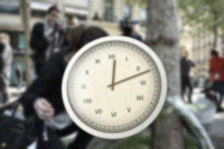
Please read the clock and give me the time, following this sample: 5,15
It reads 12,12
